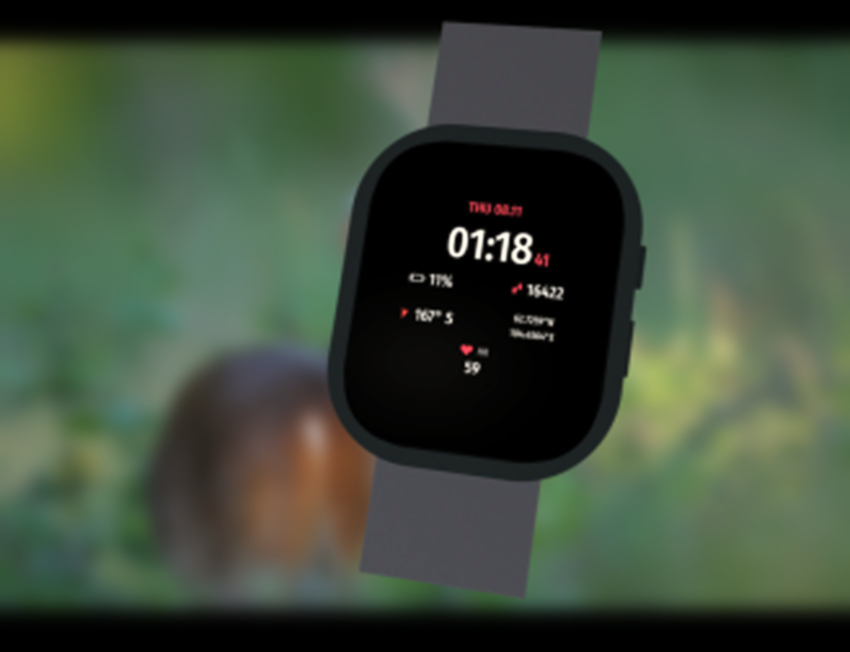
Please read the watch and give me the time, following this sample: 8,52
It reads 1,18
